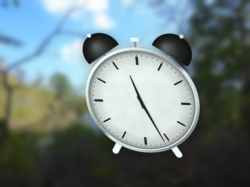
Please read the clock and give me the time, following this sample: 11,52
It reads 11,26
